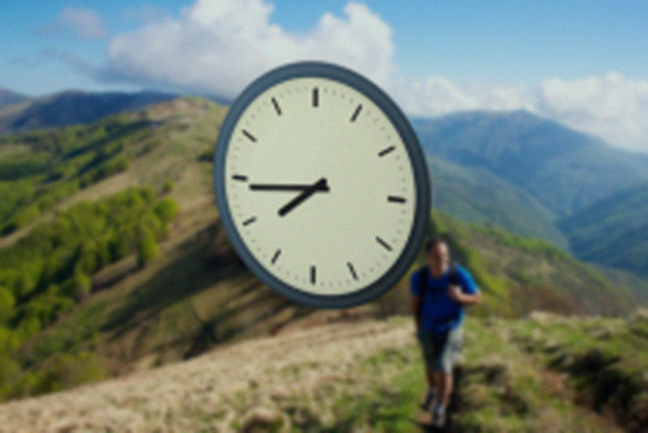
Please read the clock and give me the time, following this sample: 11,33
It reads 7,44
